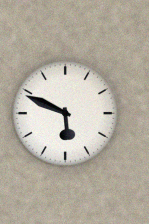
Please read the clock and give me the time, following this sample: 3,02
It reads 5,49
